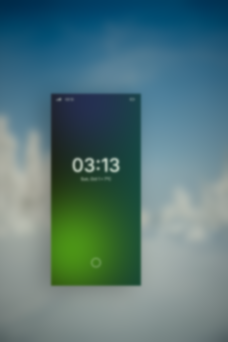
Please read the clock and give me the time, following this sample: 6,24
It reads 3,13
